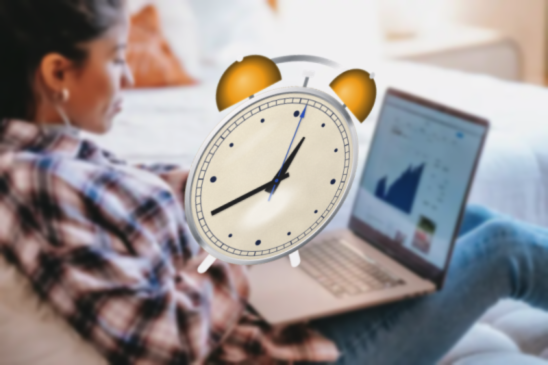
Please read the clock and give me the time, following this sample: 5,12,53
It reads 12,40,01
